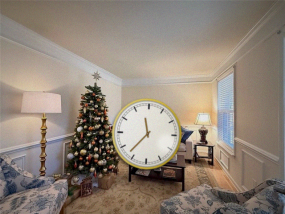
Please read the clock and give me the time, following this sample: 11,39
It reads 11,37
